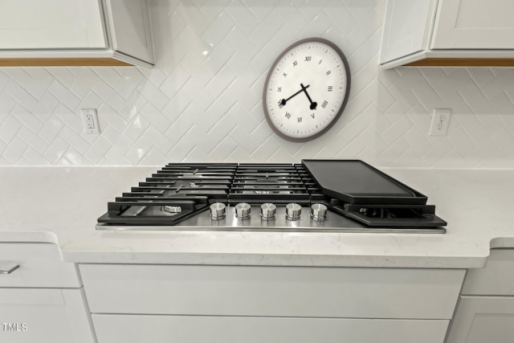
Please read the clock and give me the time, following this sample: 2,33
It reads 4,40
